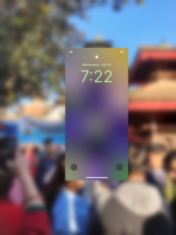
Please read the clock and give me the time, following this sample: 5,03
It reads 7,22
